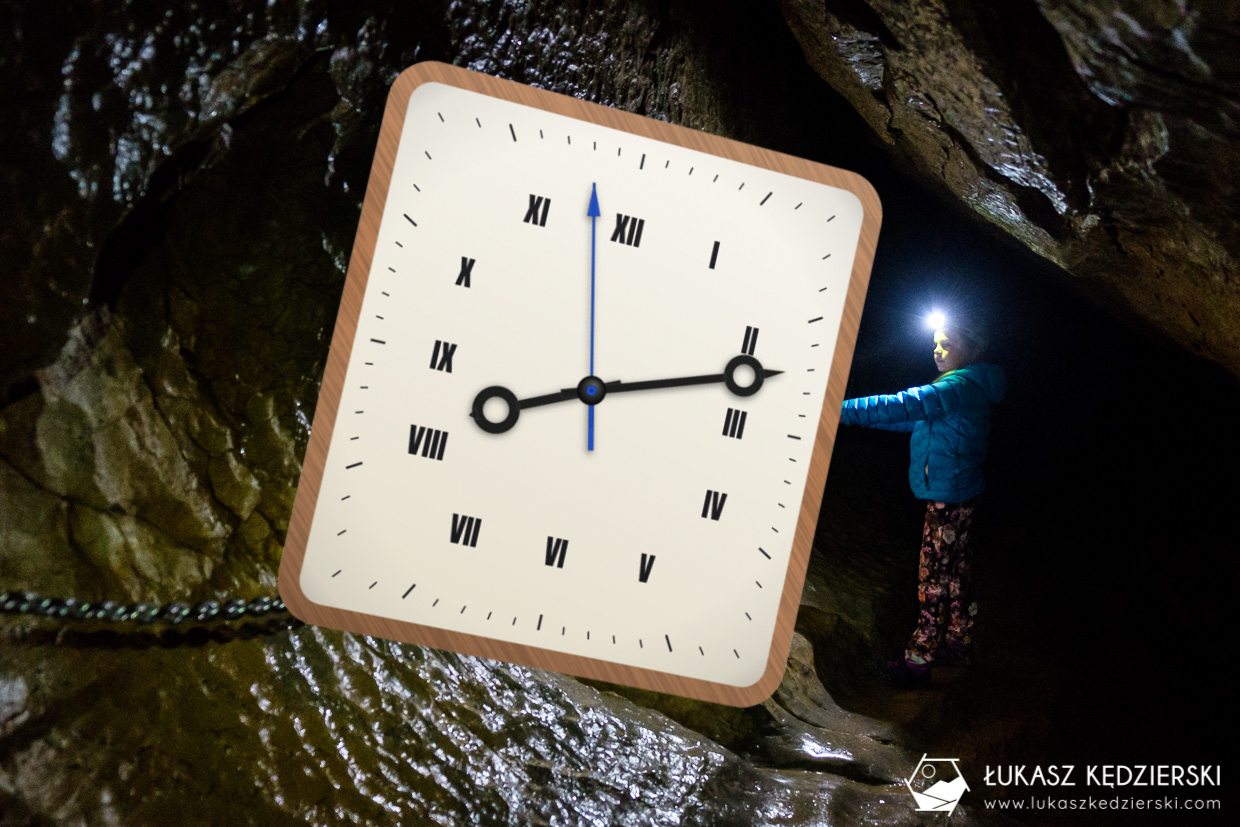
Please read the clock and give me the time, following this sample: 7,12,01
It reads 8,11,58
